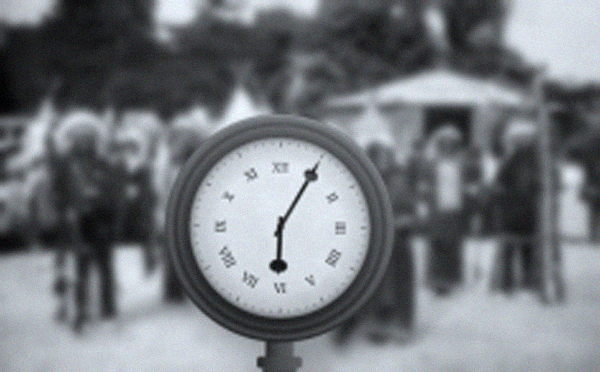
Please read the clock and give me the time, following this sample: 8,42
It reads 6,05
